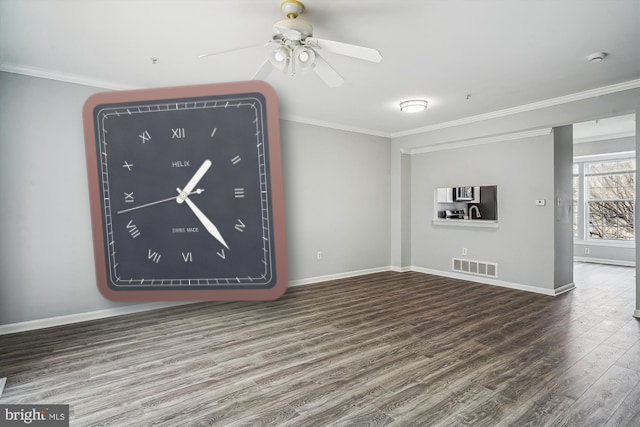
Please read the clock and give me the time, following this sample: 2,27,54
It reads 1,23,43
